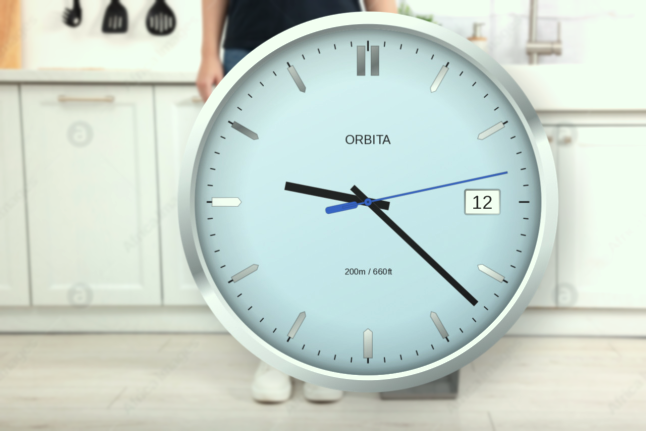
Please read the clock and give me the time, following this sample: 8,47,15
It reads 9,22,13
